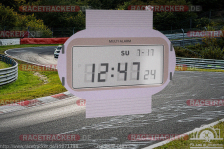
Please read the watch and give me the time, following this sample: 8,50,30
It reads 12,47,24
